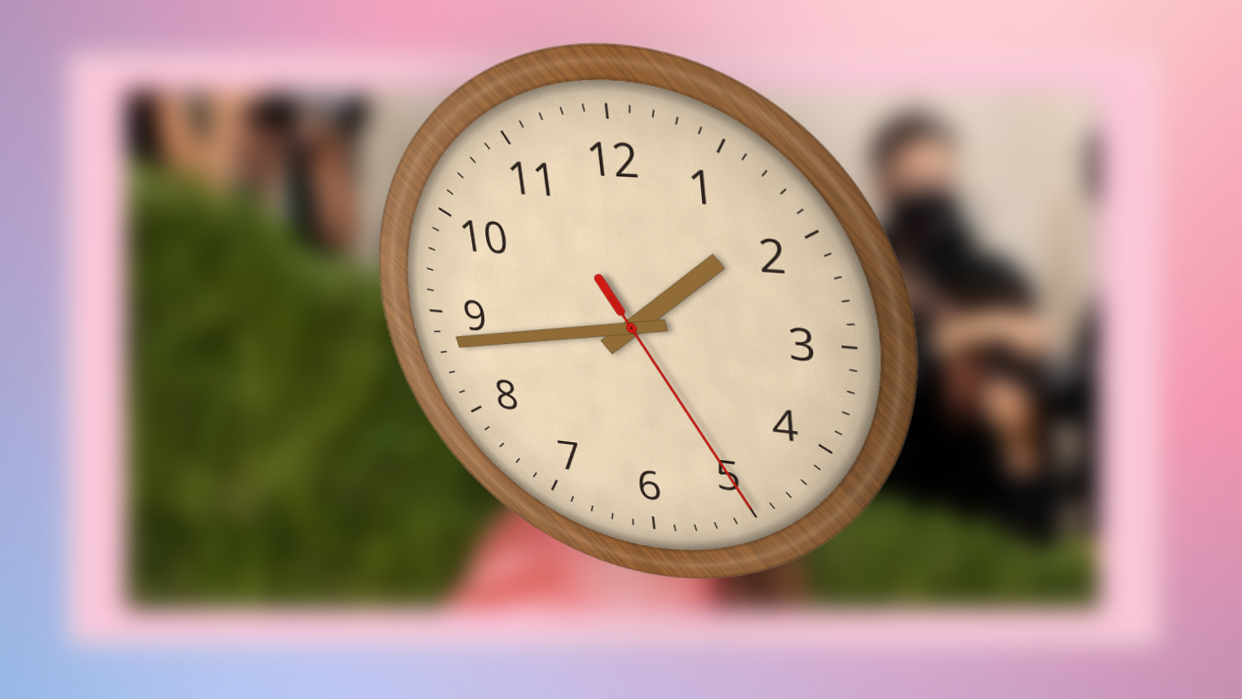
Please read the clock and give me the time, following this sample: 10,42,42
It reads 1,43,25
